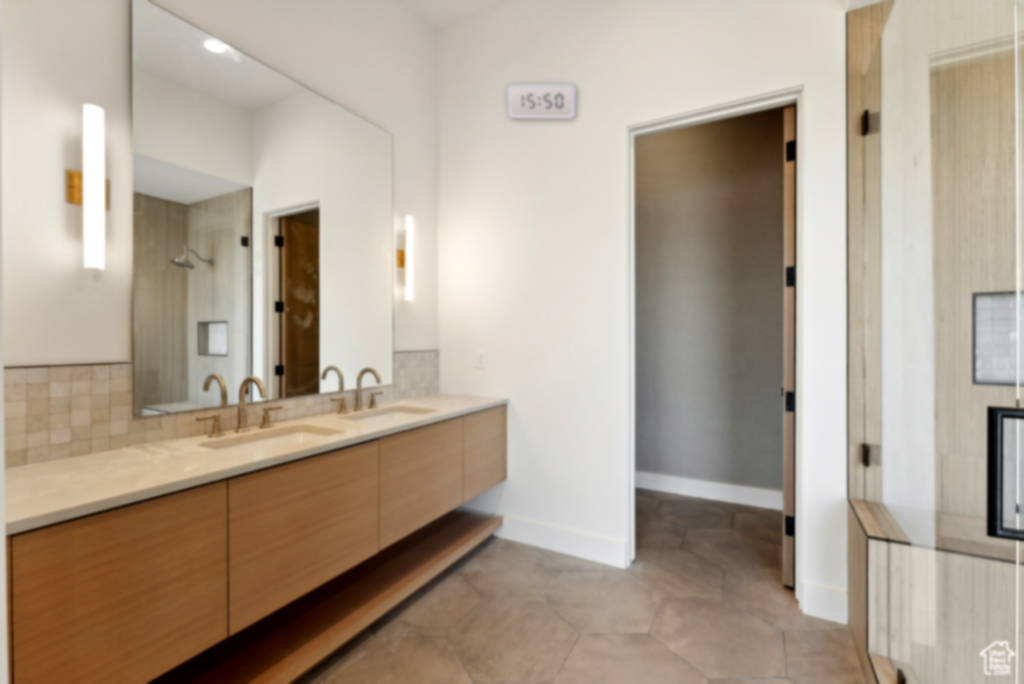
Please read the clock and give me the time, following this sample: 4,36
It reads 15,50
